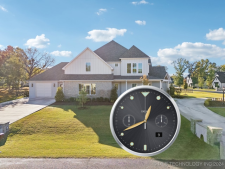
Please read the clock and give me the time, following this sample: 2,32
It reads 12,41
